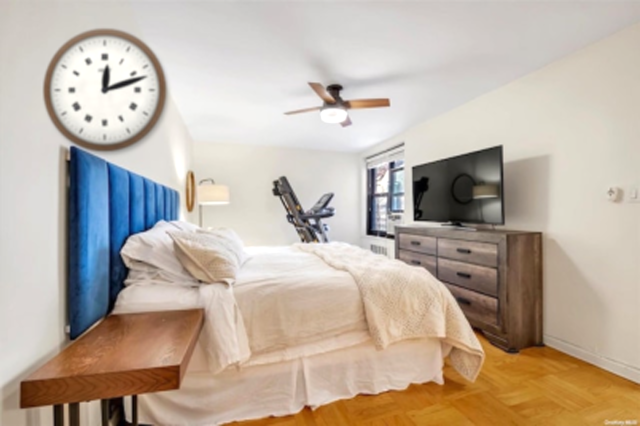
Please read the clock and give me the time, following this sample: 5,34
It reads 12,12
